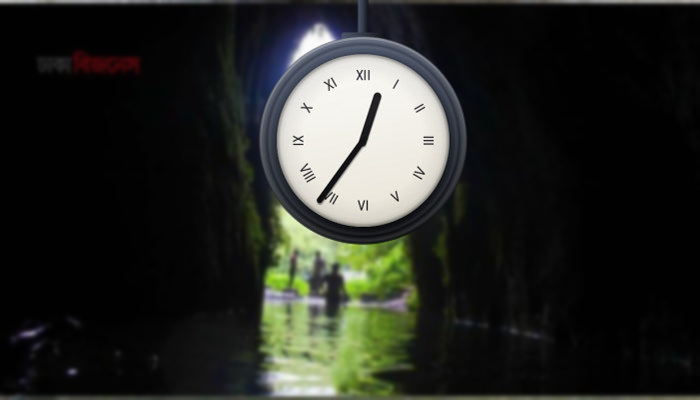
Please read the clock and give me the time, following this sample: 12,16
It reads 12,36
